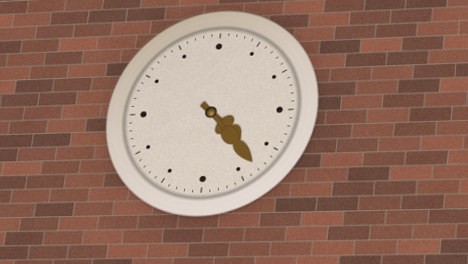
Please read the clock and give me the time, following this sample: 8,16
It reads 4,23
